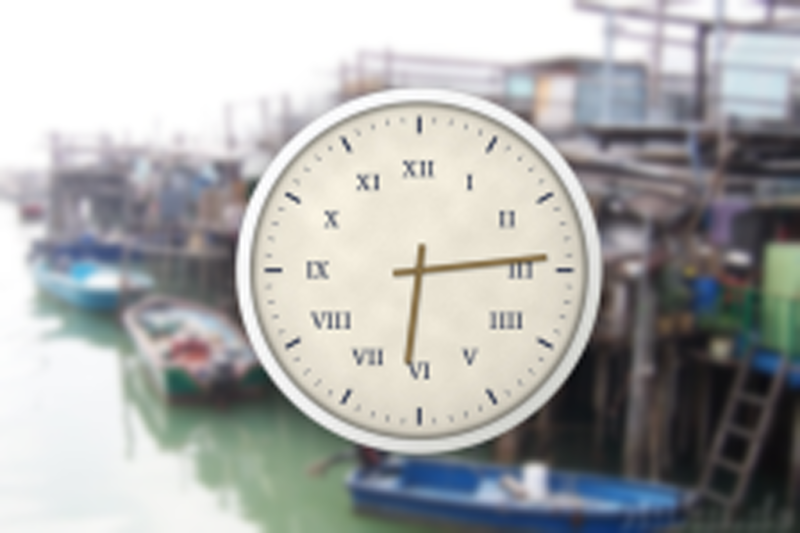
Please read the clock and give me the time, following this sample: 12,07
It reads 6,14
